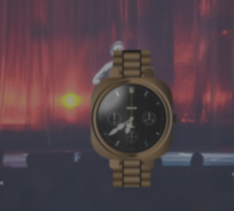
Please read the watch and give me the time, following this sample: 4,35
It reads 6,39
